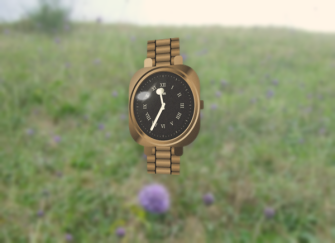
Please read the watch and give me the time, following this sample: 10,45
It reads 11,35
